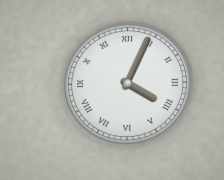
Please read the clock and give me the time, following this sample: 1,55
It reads 4,04
